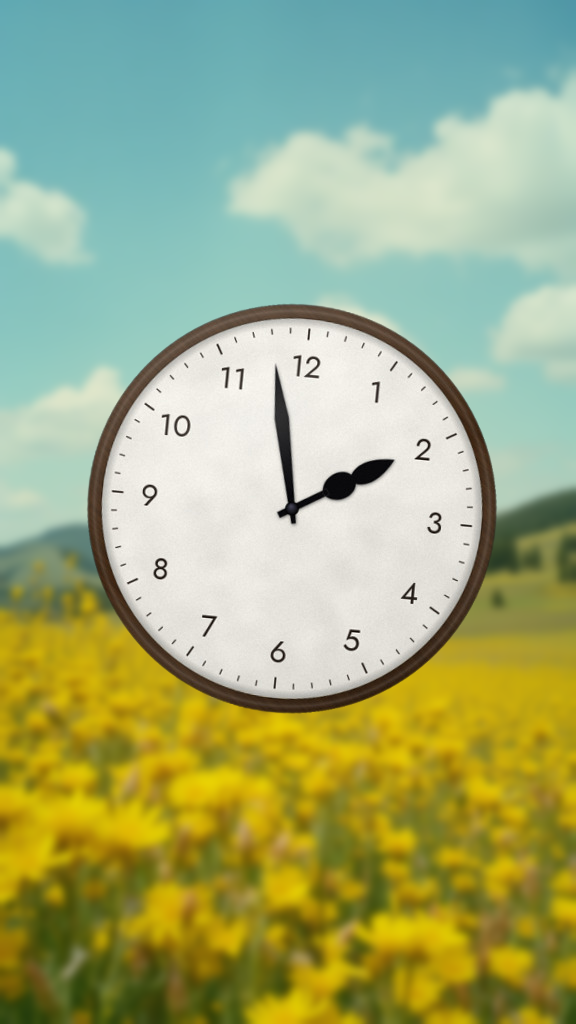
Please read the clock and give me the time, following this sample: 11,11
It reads 1,58
